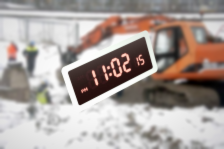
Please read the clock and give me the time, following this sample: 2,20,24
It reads 11,02,15
